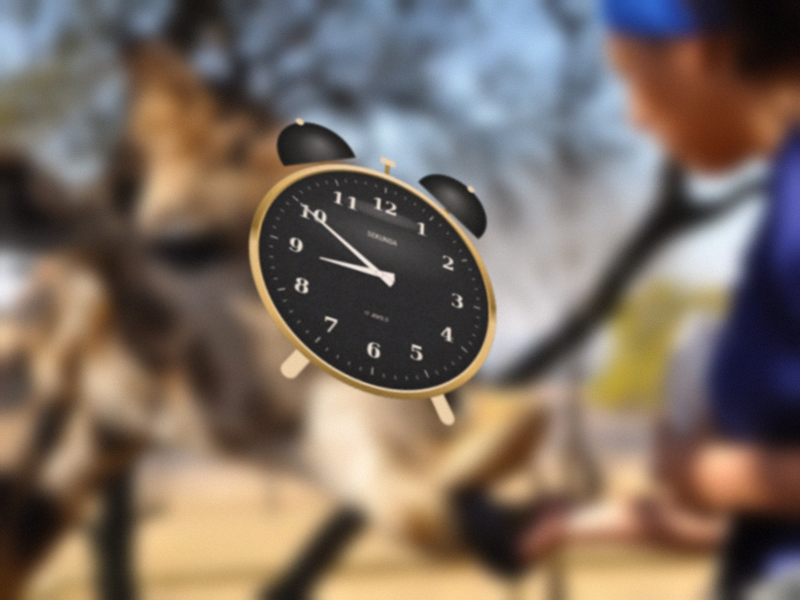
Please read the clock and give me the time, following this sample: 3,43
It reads 8,50
